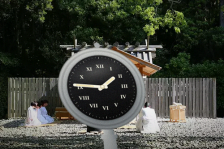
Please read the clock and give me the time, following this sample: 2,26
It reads 1,46
